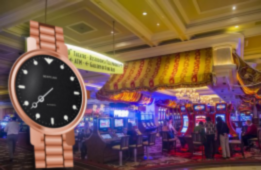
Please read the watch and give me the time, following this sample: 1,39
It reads 7,38
